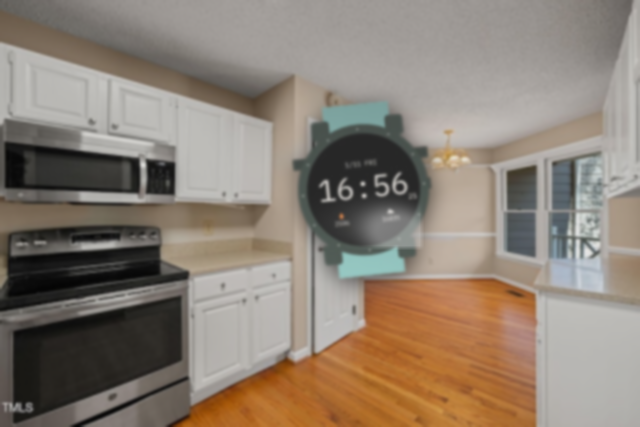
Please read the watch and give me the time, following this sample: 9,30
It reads 16,56
